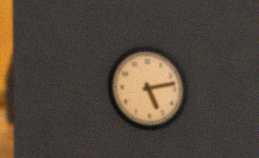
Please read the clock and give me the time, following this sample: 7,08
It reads 5,13
